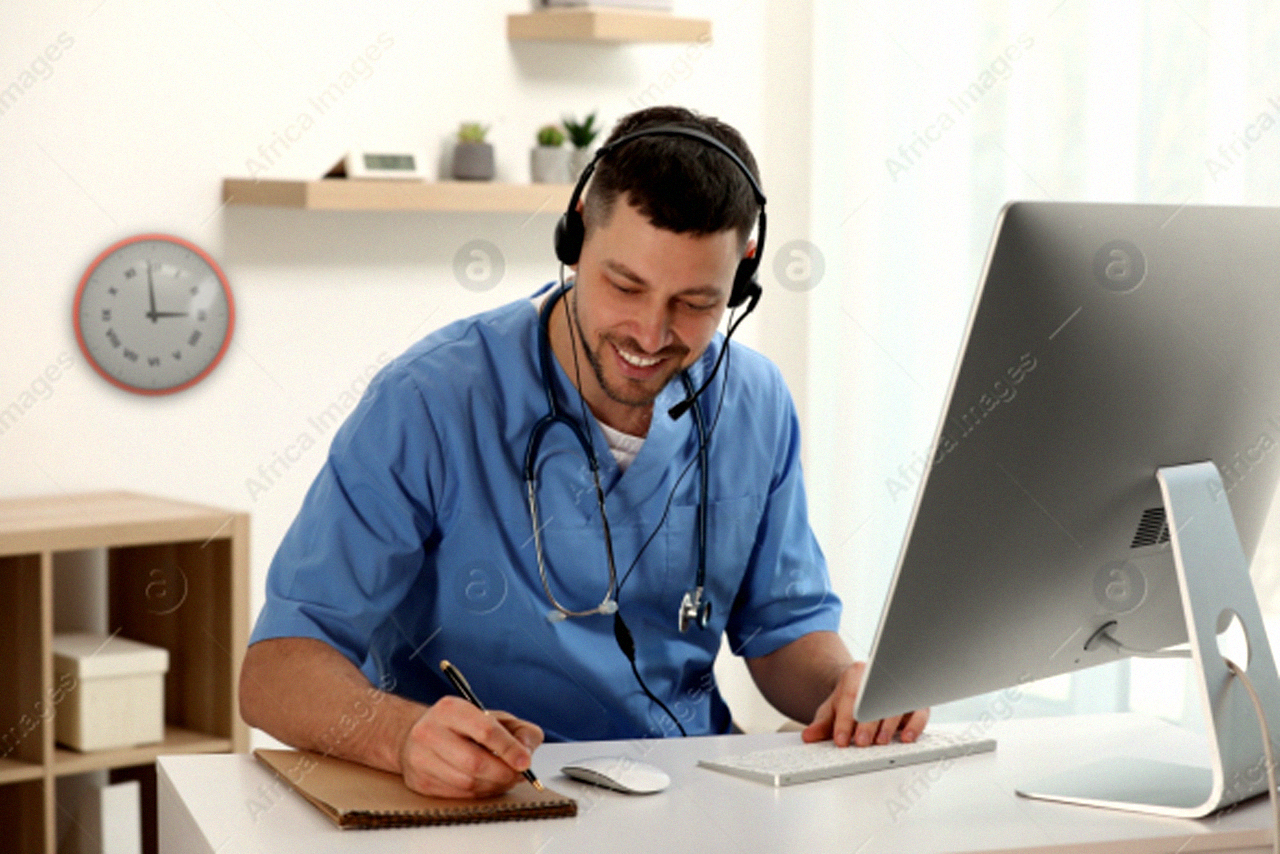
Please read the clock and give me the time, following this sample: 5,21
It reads 2,59
